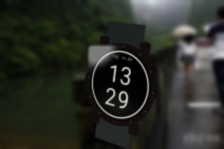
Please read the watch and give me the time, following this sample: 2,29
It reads 13,29
